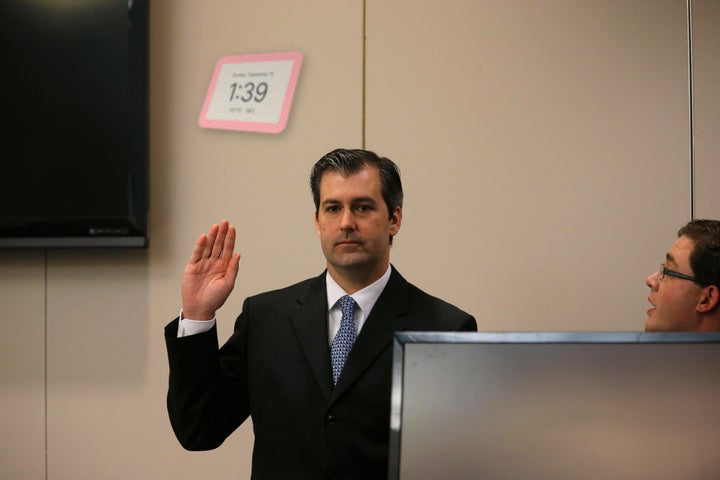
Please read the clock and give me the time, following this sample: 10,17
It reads 1,39
